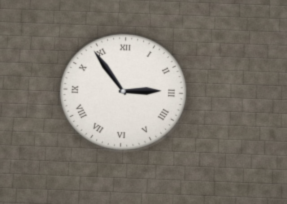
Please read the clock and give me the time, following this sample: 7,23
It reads 2,54
